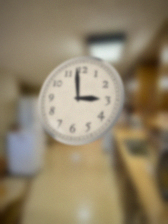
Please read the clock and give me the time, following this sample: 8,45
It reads 2,58
